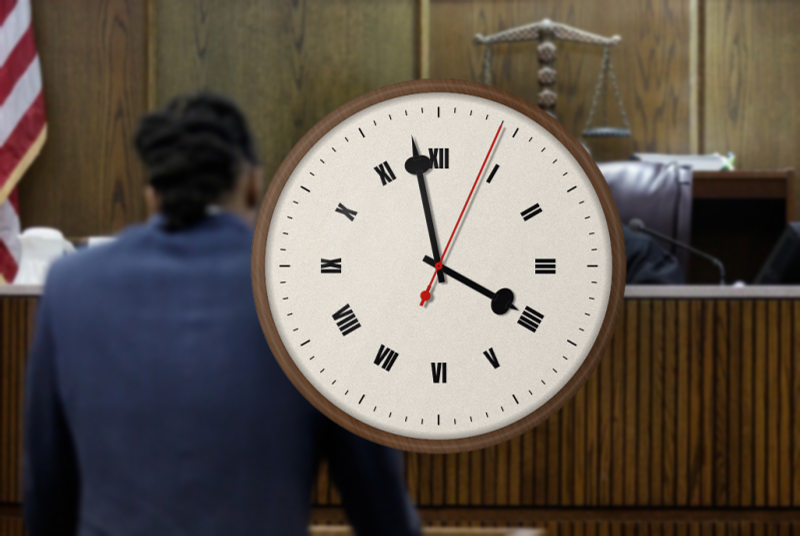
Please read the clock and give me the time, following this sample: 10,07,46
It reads 3,58,04
